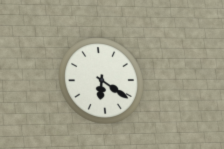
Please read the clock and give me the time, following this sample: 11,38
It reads 6,21
